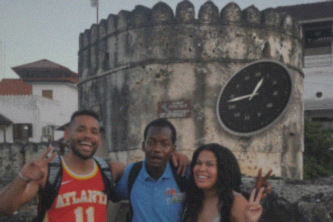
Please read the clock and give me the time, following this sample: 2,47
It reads 12,43
